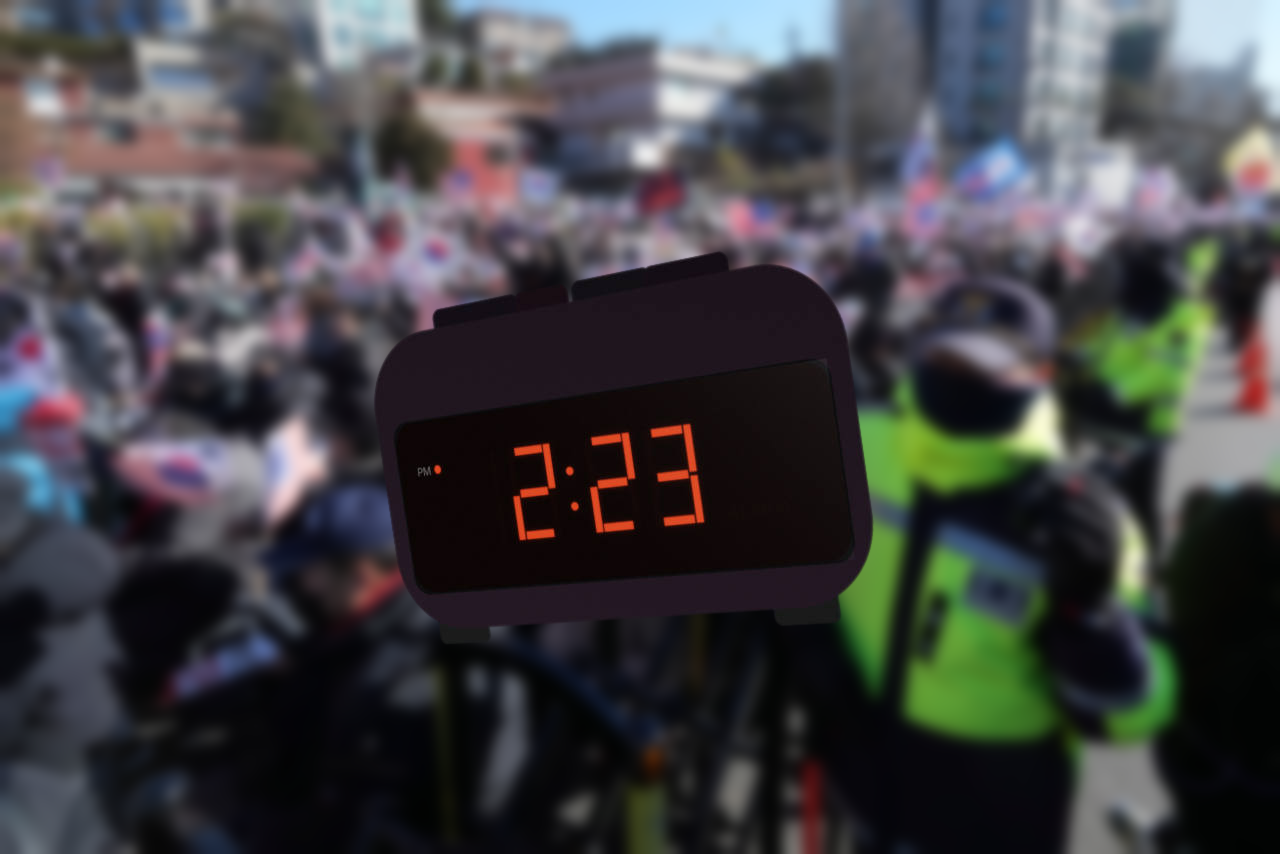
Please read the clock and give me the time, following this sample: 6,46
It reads 2,23
